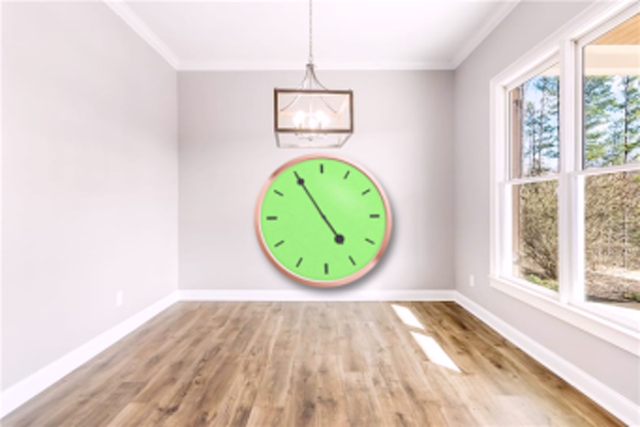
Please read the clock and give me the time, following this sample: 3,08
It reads 4,55
